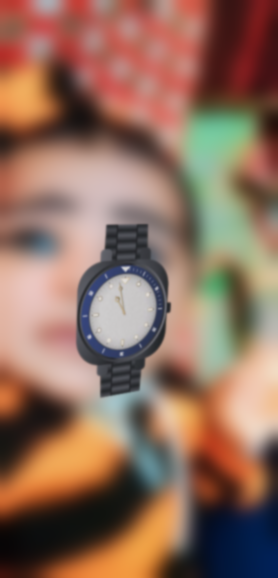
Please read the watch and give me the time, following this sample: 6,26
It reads 10,58
